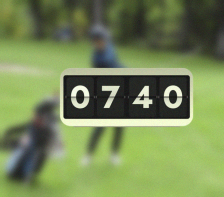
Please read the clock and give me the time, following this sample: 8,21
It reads 7,40
